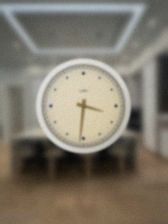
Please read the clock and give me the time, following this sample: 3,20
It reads 3,31
